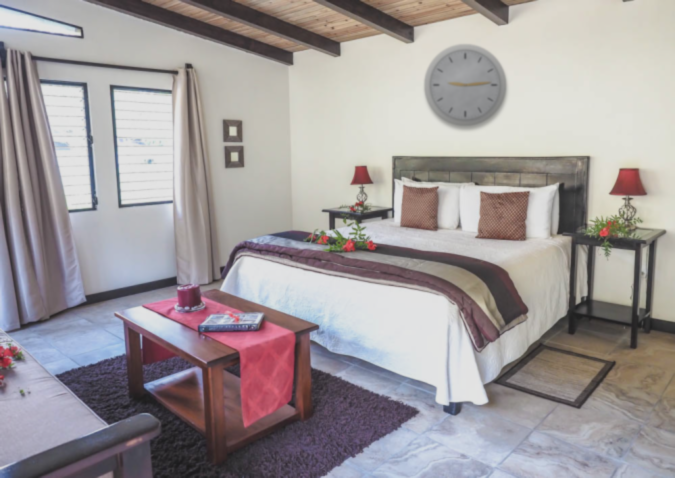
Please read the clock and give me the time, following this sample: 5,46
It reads 9,14
